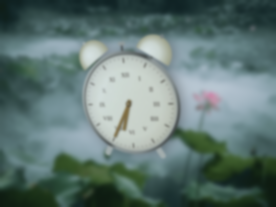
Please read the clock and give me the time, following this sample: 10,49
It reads 6,35
